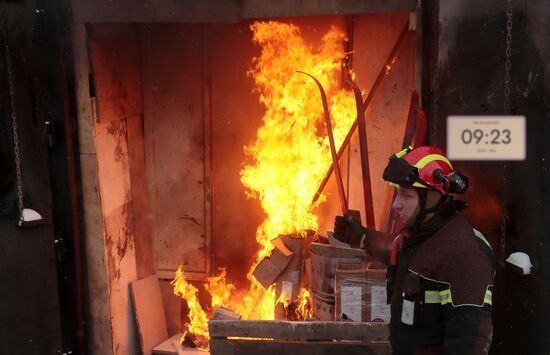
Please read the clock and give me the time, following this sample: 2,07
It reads 9,23
